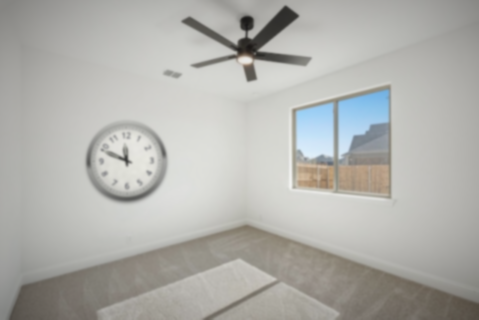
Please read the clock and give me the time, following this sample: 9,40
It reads 11,49
